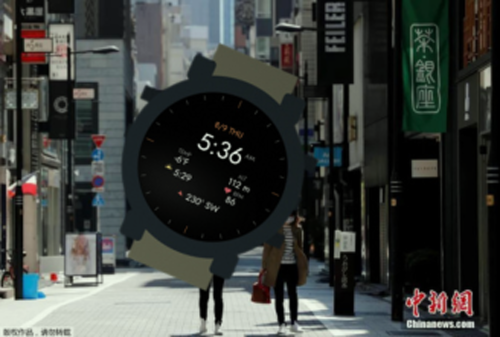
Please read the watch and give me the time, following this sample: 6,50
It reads 5,36
